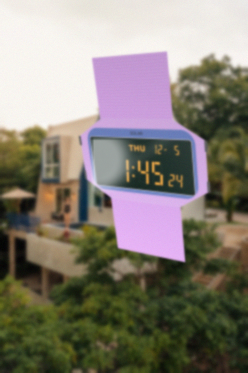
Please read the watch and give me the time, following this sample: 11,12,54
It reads 1,45,24
